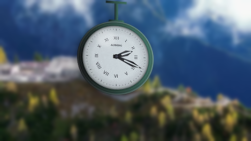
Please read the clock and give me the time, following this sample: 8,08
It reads 2,19
